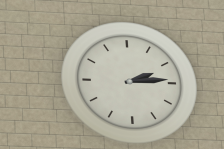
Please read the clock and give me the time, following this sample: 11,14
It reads 2,14
